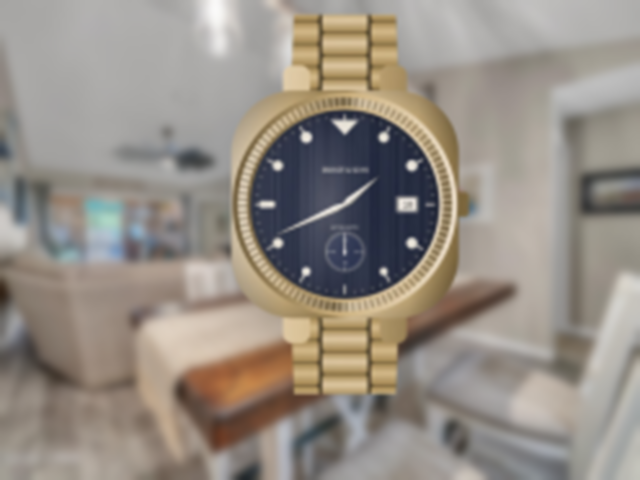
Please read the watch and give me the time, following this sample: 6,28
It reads 1,41
